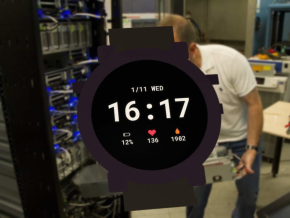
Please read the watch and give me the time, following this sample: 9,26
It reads 16,17
